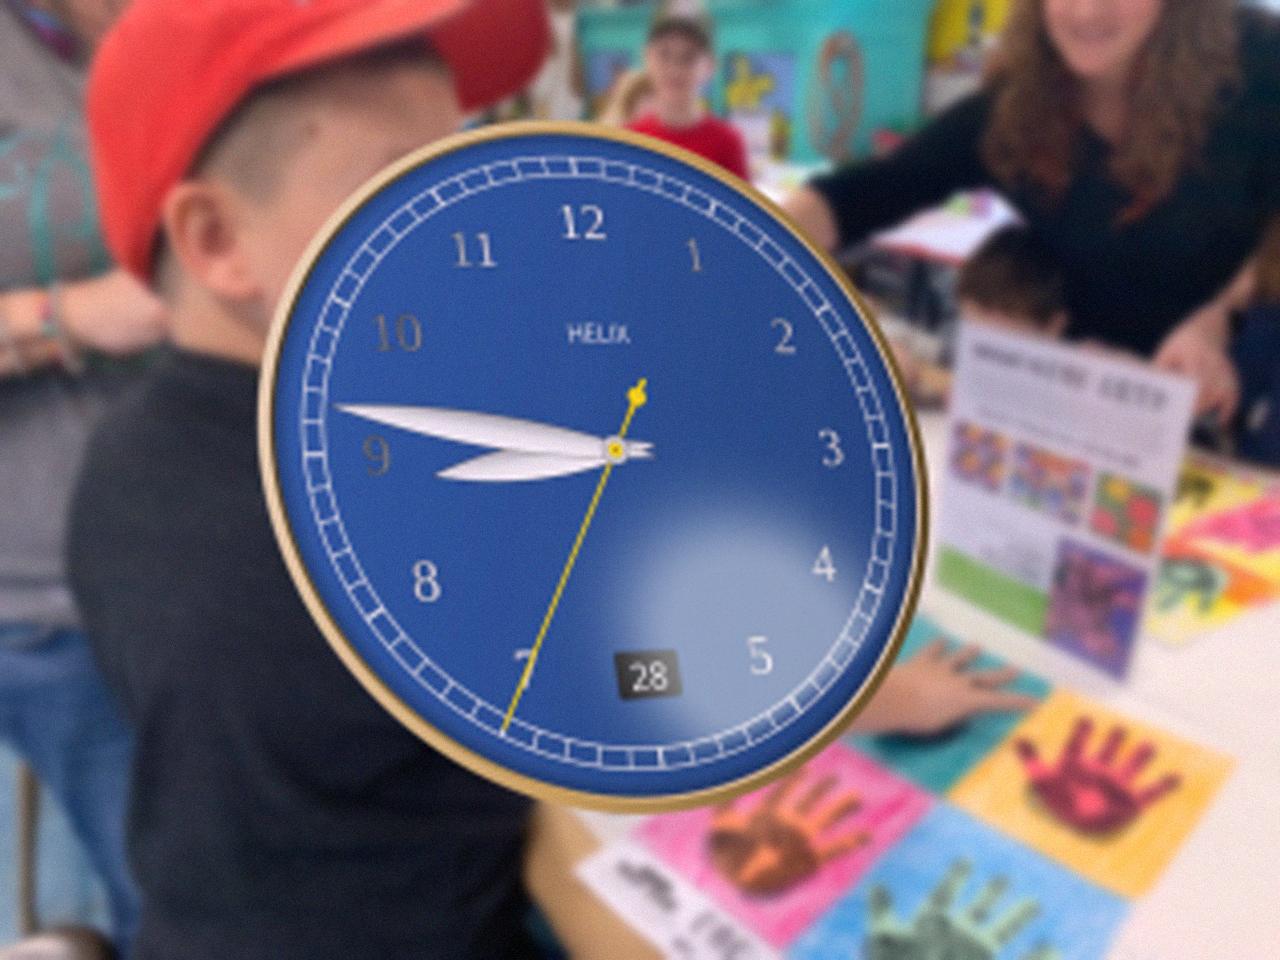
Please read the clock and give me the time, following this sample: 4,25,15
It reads 8,46,35
